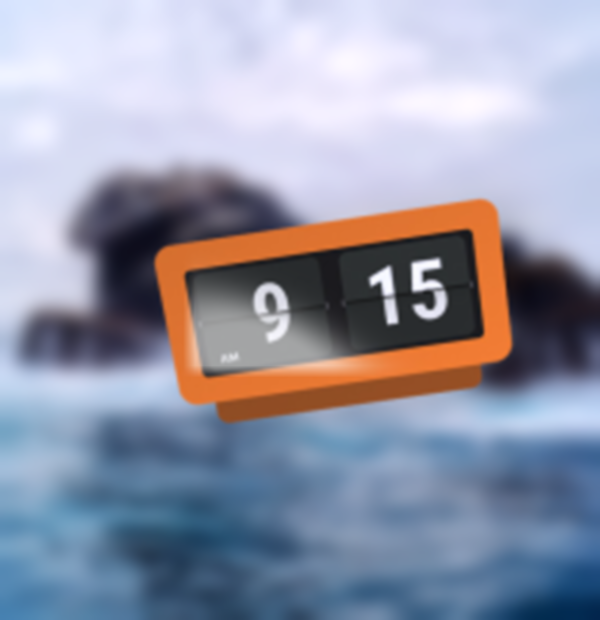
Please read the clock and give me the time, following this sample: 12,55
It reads 9,15
